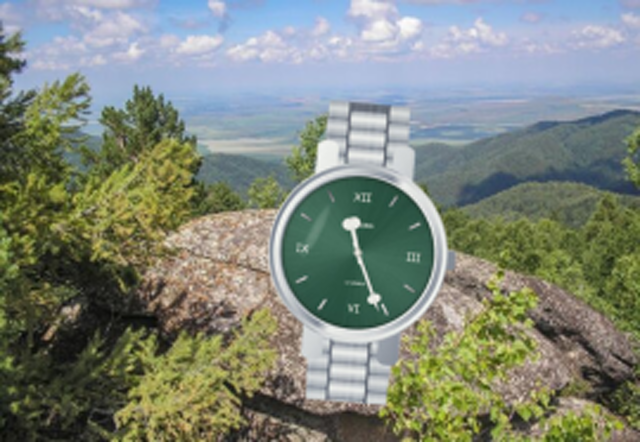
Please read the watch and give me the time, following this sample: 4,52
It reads 11,26
